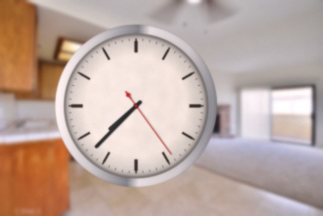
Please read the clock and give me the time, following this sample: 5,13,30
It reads 7,37,24
